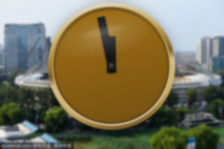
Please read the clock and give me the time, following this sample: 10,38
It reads 11,58
